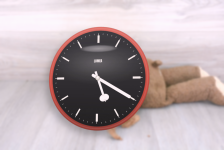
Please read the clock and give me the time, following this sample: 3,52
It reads 5,20
